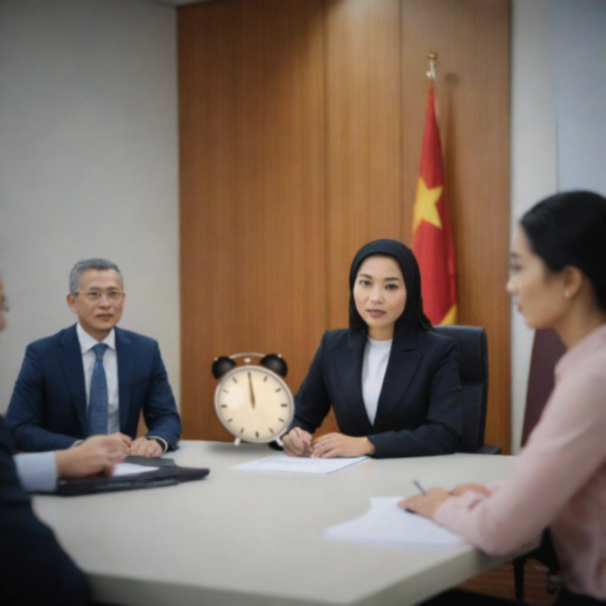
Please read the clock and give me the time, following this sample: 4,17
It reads 12,00
